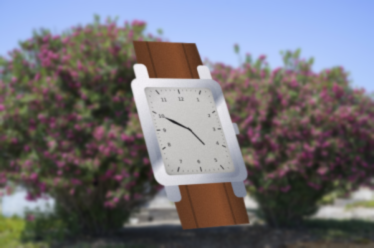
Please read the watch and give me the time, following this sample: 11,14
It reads 4,50
